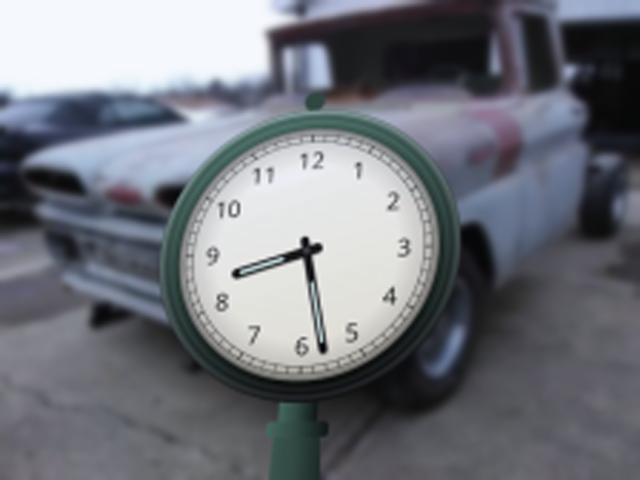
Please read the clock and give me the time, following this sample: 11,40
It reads 8,28
